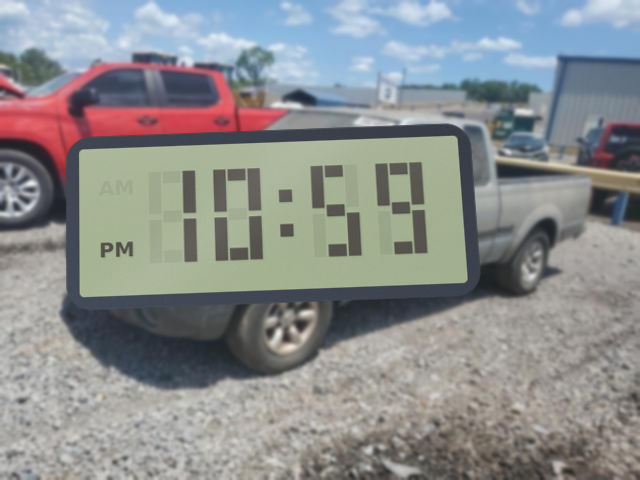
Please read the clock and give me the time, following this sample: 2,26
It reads 10,59
